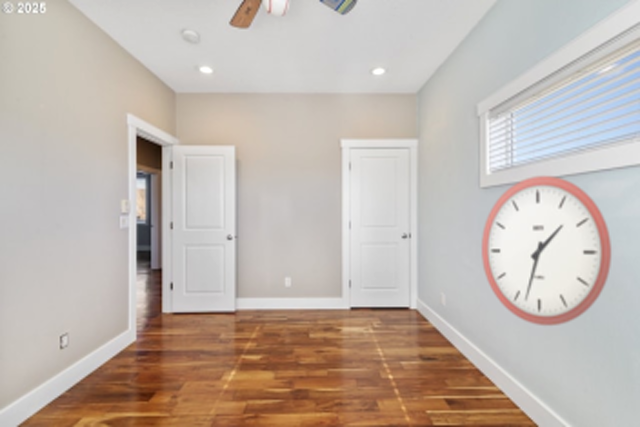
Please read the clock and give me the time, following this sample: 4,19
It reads 1,33
